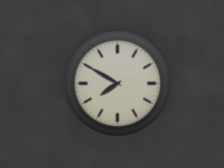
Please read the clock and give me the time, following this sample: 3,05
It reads 7,50
